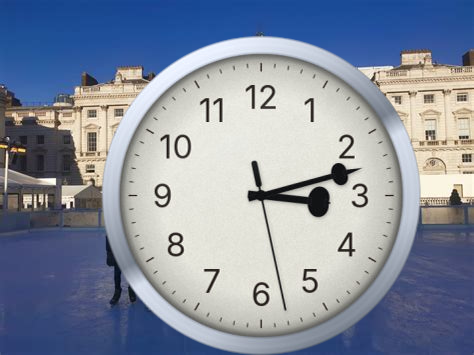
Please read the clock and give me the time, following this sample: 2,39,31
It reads 3,12,28
